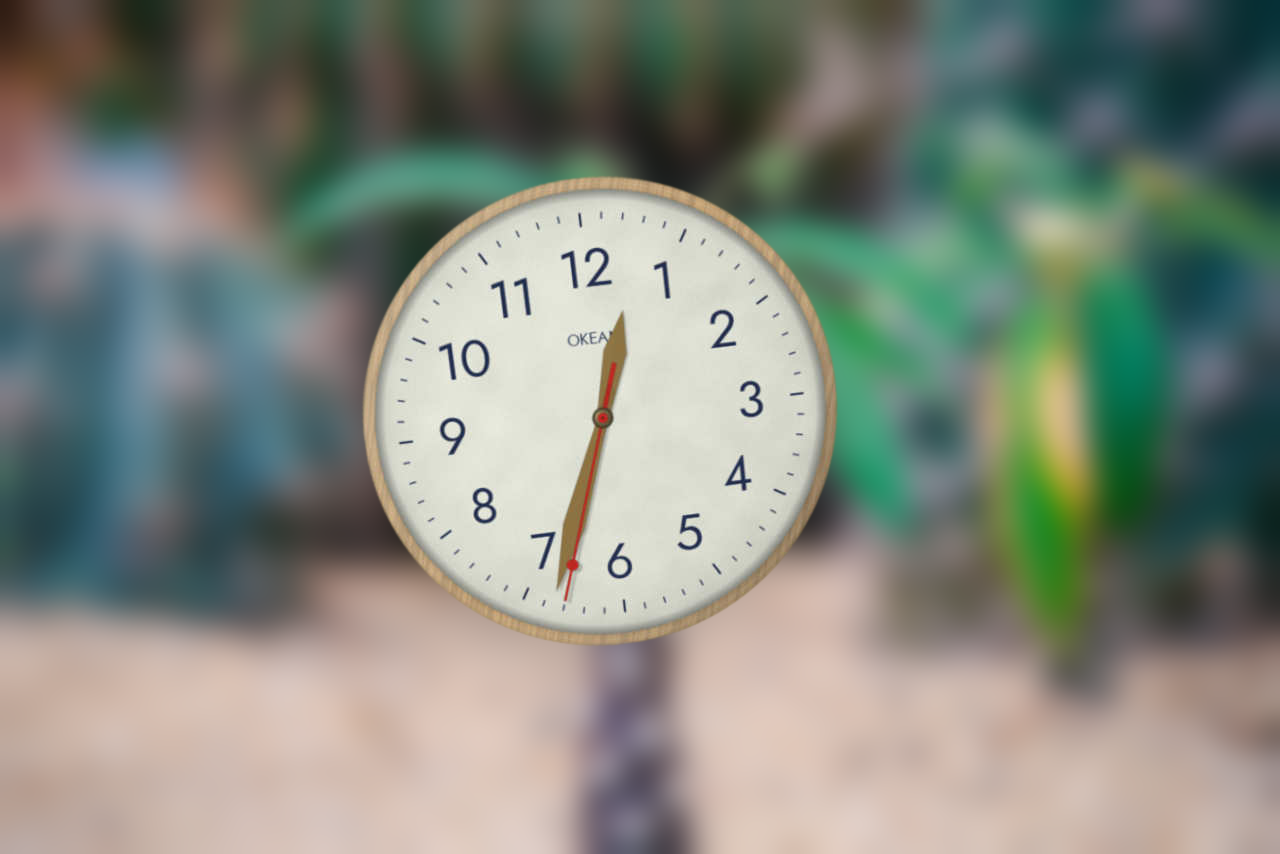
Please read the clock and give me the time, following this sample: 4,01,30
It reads 12,33,33
